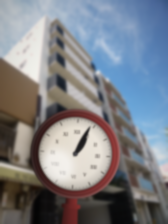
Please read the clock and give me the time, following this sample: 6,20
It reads 1,04
